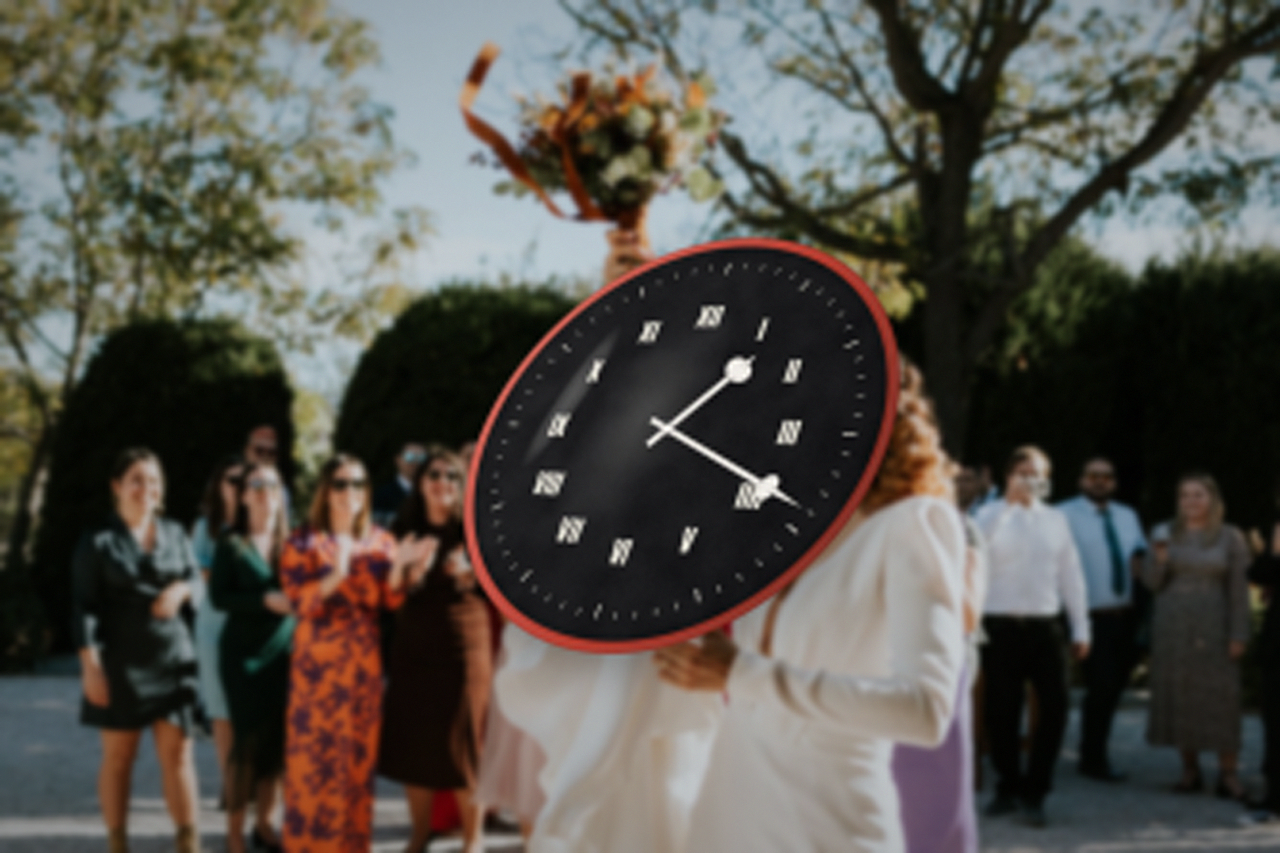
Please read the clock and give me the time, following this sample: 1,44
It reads 1,19
